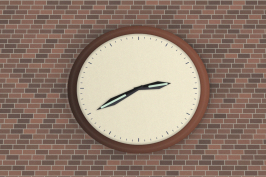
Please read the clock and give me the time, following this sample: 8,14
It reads 2,40
